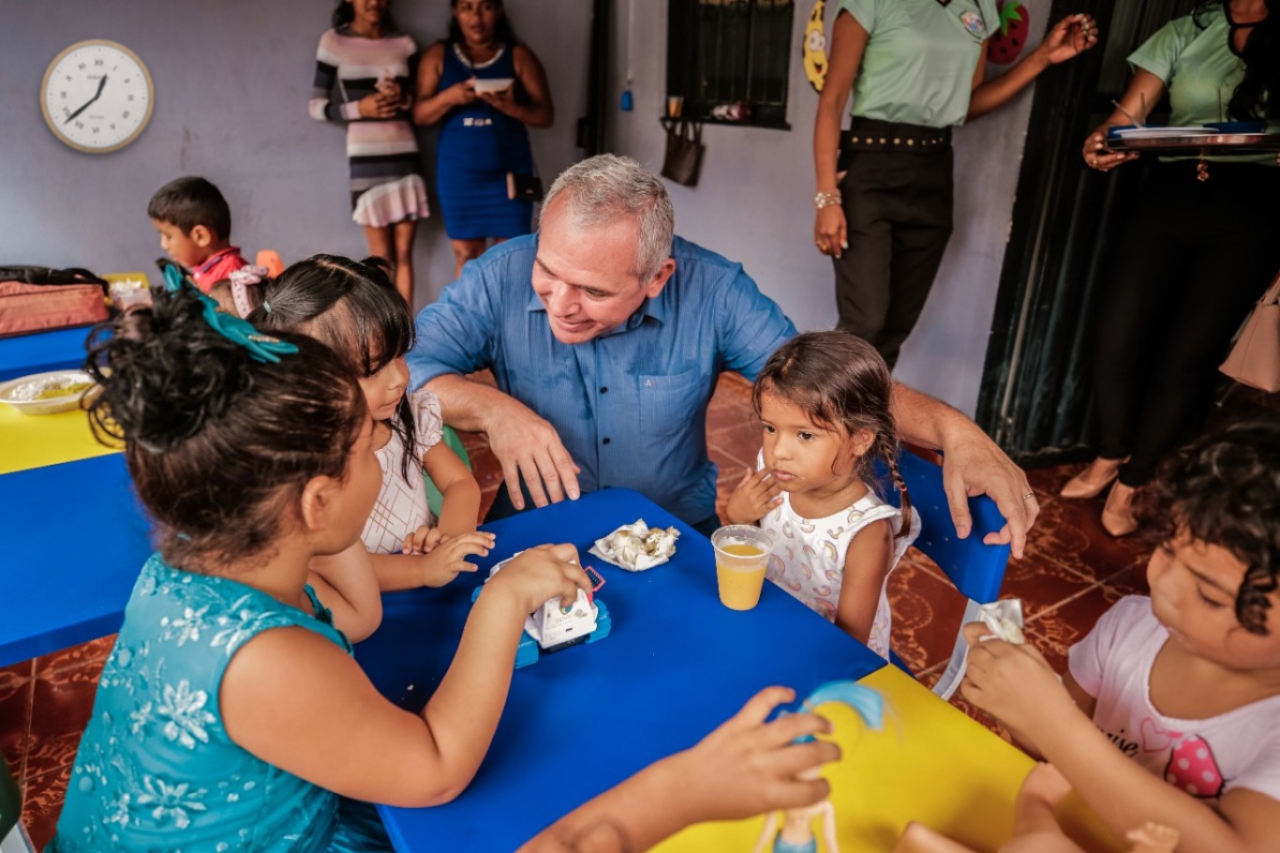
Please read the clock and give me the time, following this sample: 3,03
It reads 12,38
